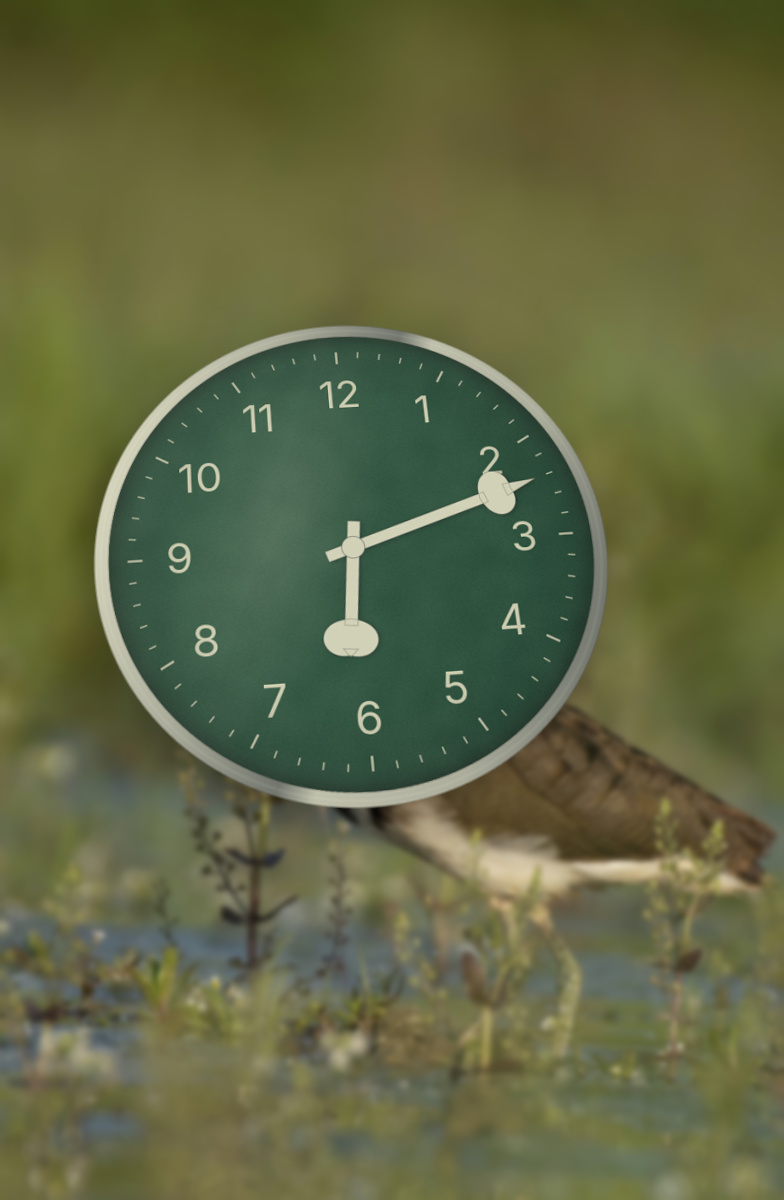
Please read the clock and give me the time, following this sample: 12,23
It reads 6,12
